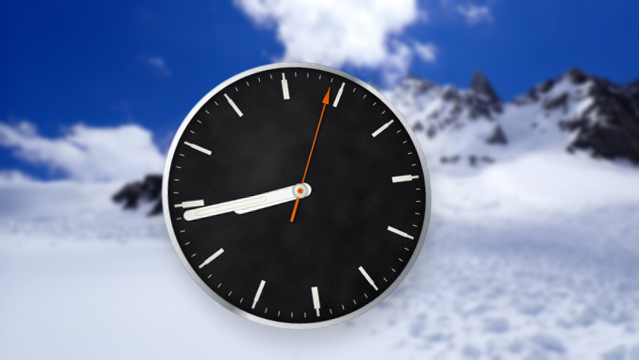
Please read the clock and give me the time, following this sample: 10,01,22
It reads 8,44,04
